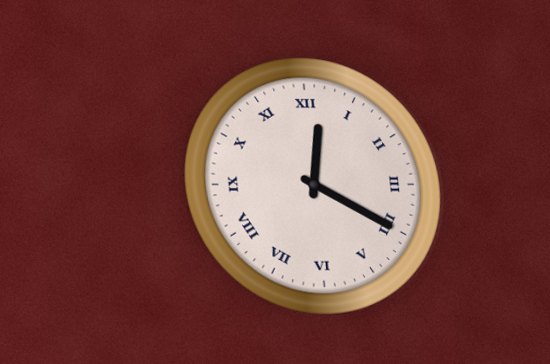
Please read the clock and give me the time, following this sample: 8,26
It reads 12,20
